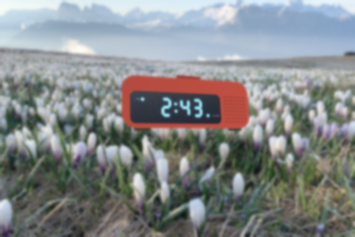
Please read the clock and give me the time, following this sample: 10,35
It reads 2,43
